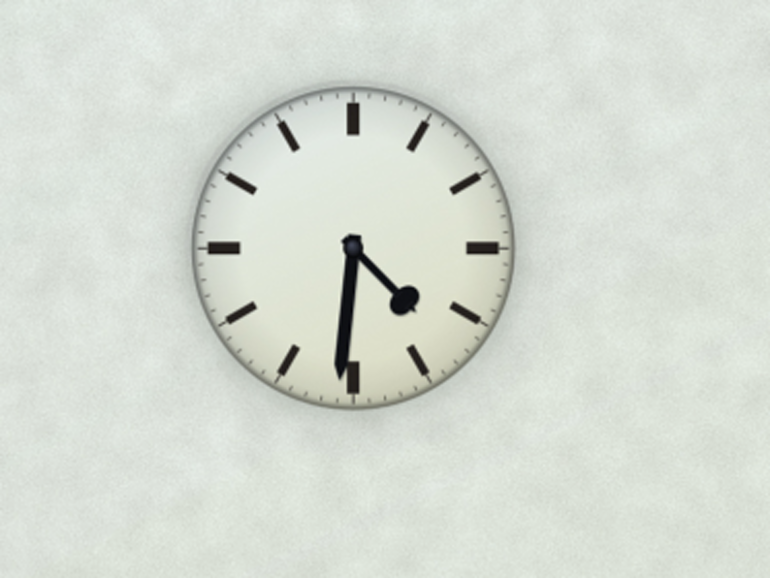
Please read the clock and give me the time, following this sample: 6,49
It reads 4,31
